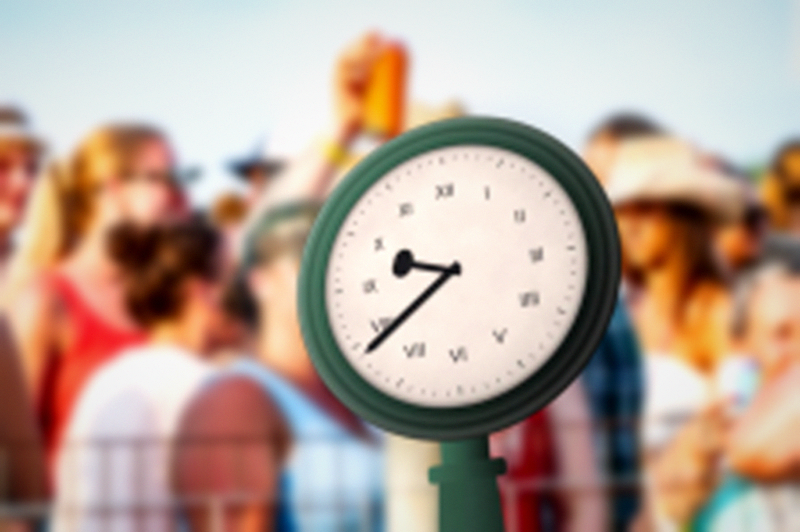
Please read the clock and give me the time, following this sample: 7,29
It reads 9,39
